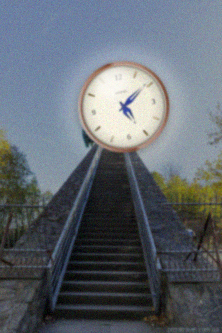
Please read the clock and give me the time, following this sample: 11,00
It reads 5,09
